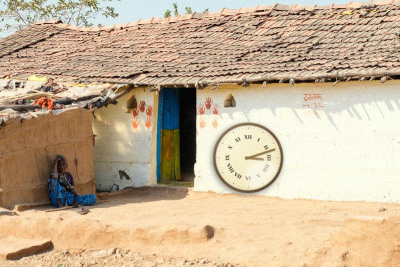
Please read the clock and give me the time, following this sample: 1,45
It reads 3,12
